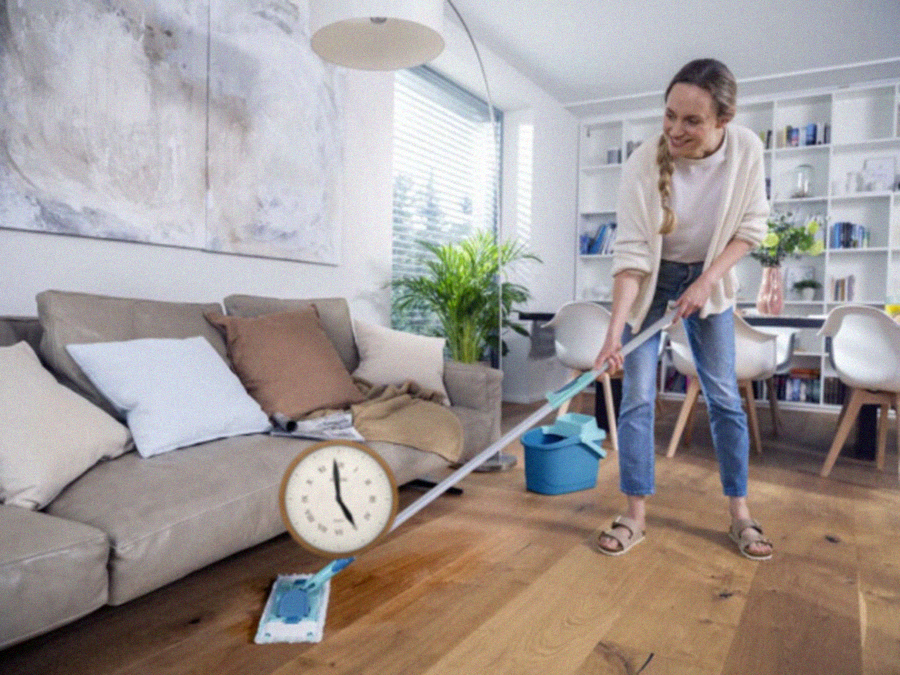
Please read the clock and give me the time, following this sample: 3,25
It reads 4,59
